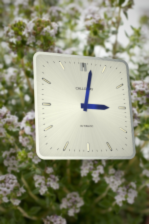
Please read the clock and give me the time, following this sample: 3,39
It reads 3,02
